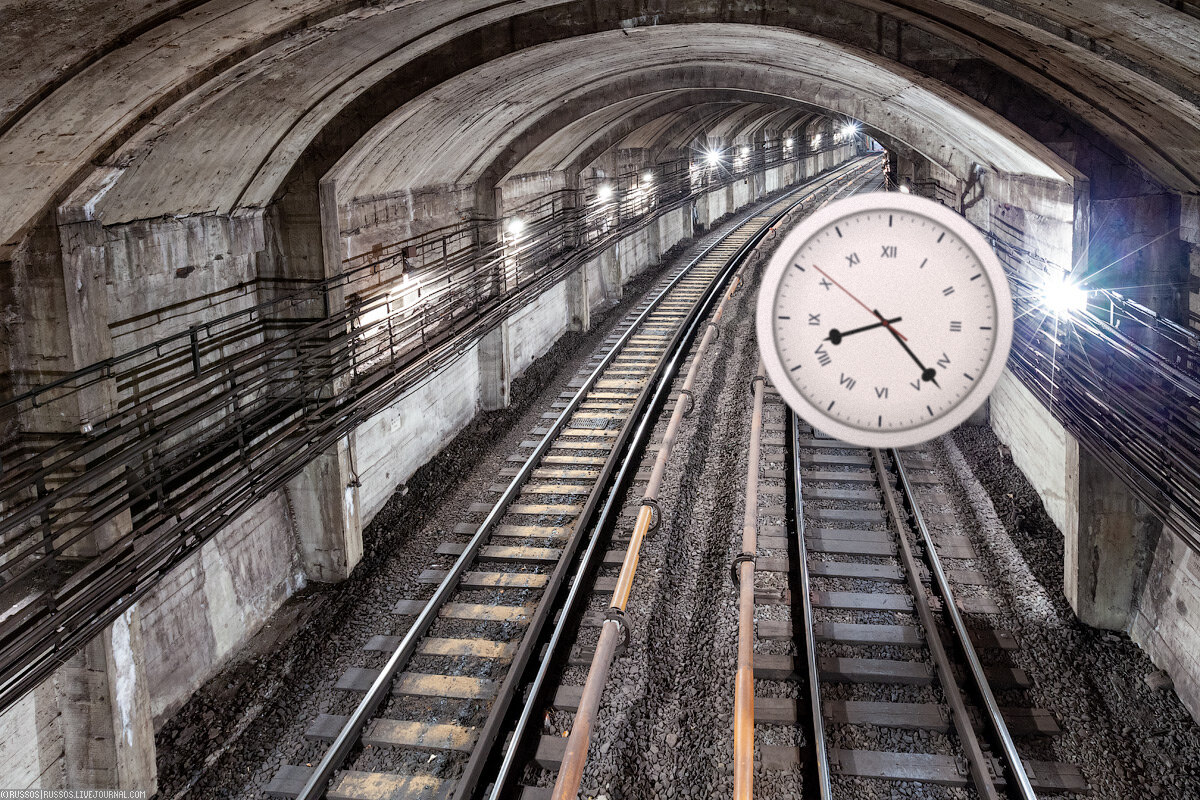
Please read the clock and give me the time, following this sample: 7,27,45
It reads 8,22,51
